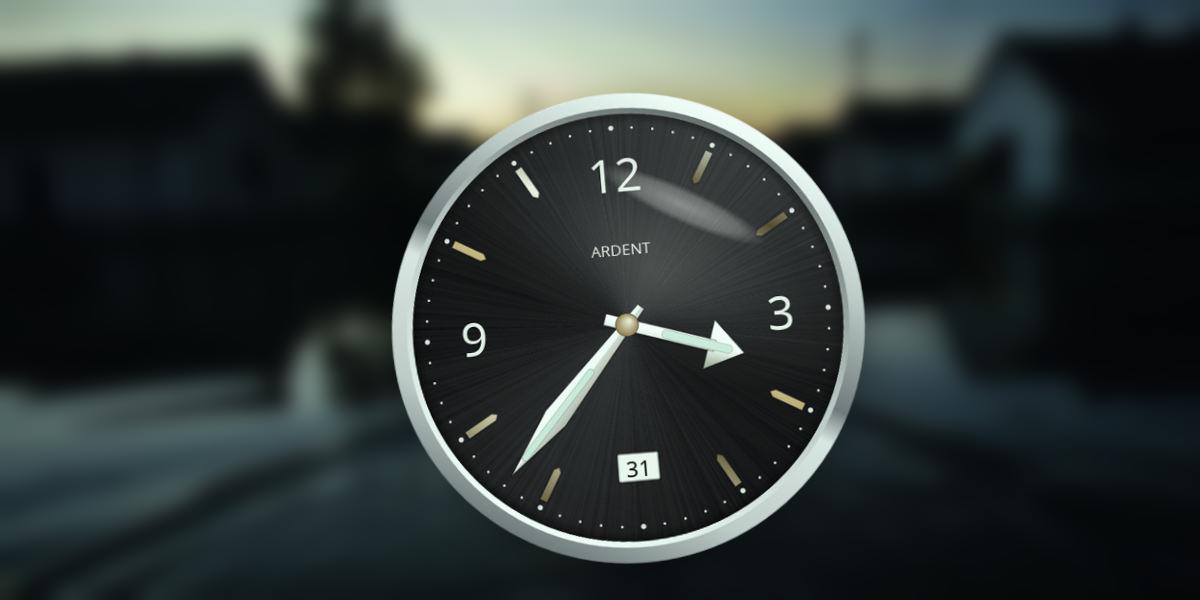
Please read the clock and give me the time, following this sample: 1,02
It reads 3,37
